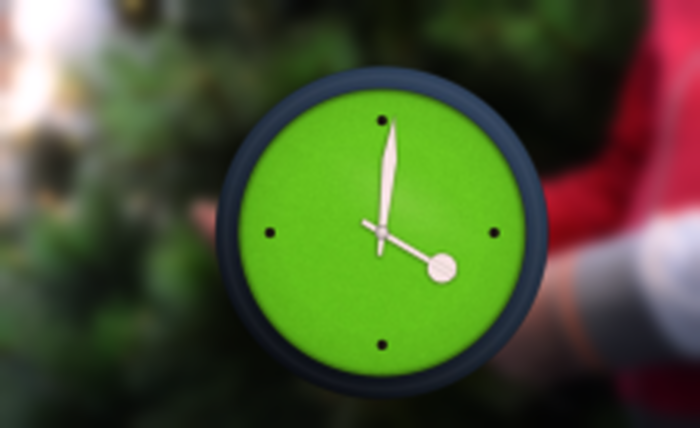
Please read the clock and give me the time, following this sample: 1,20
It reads 4,01
